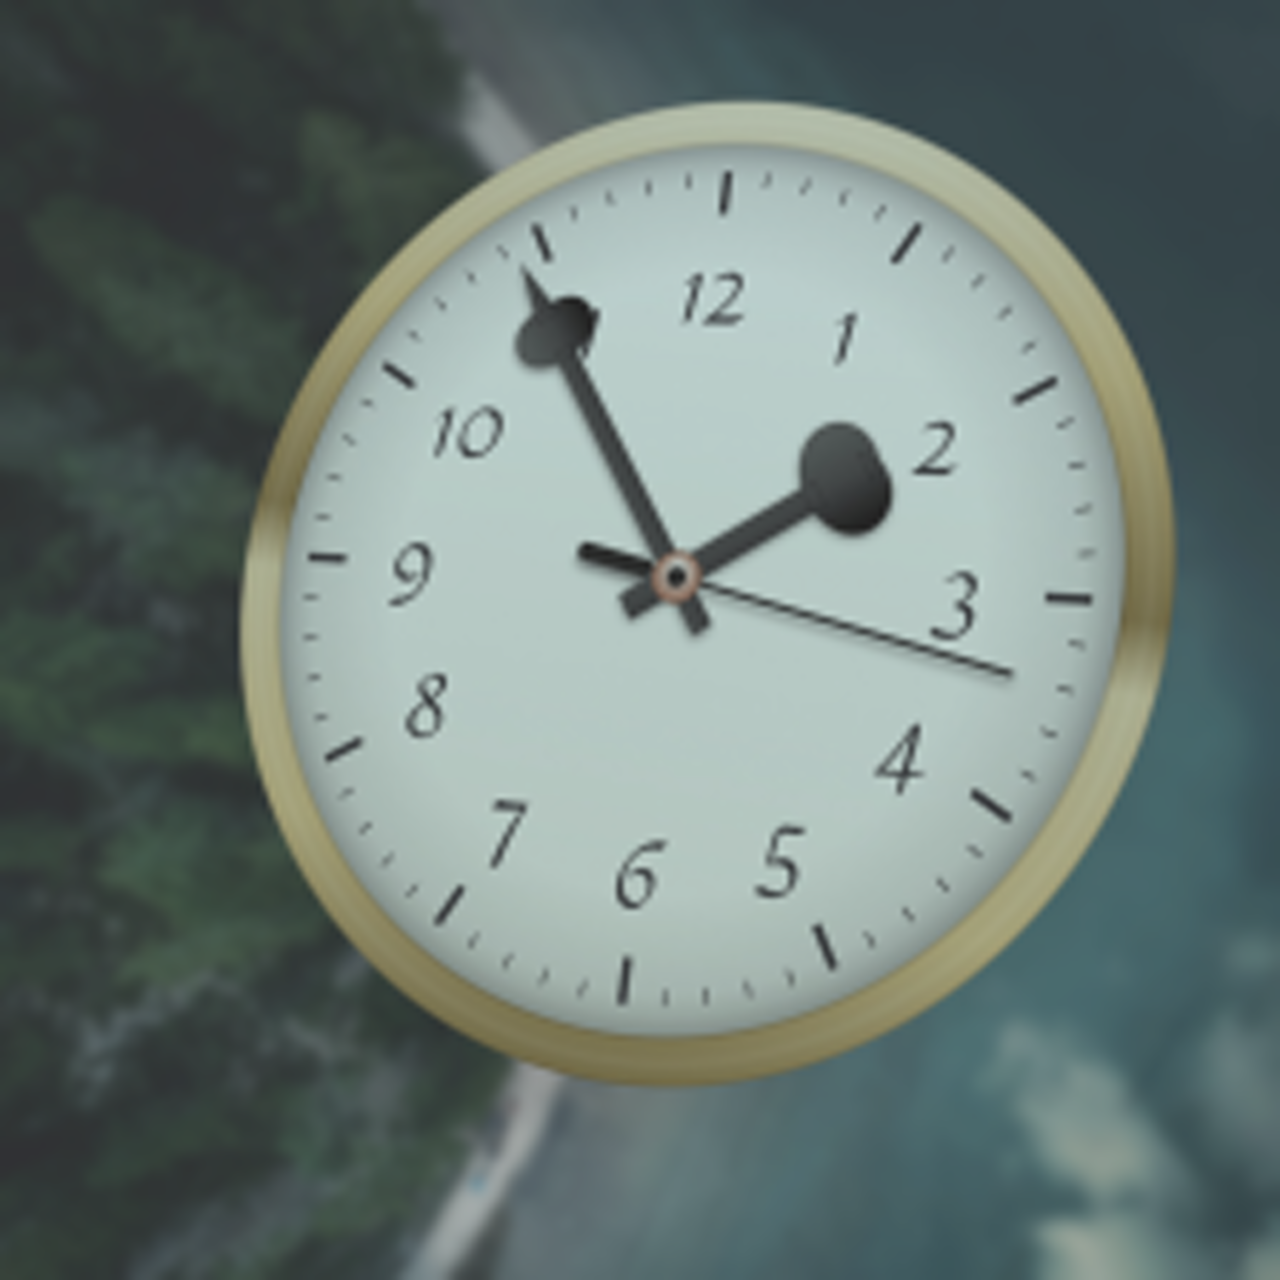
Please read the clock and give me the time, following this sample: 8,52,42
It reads 1,54,17
